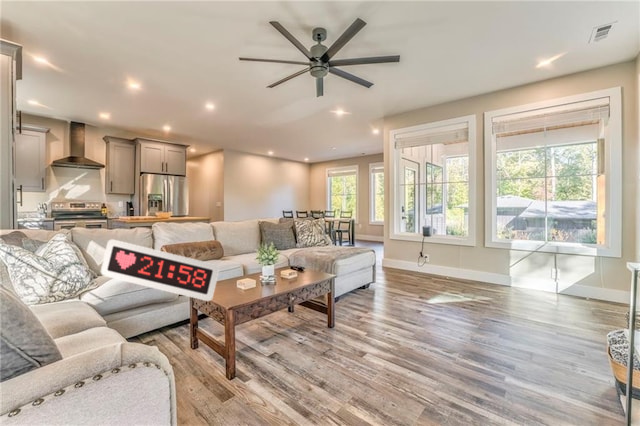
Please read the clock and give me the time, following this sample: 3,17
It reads 21,58
